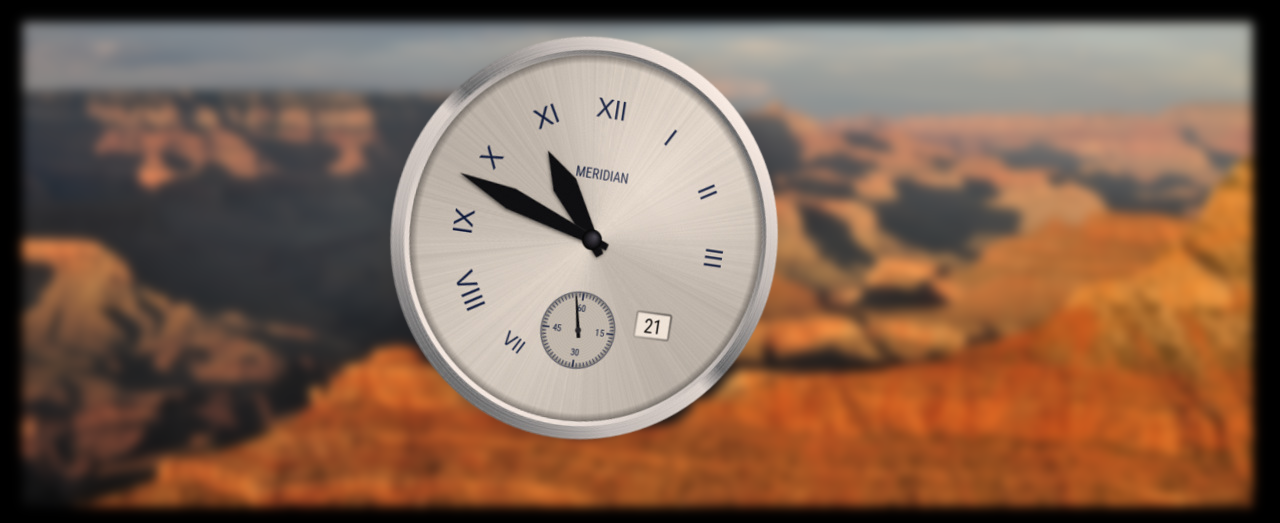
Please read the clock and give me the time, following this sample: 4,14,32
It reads 10,47,58
